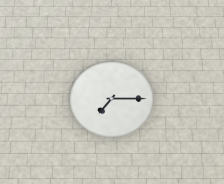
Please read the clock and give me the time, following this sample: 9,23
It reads 7,15
